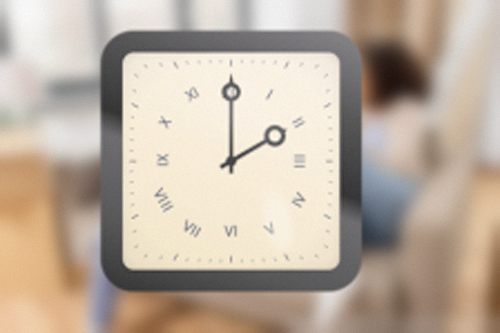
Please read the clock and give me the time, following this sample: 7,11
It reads 2,00
